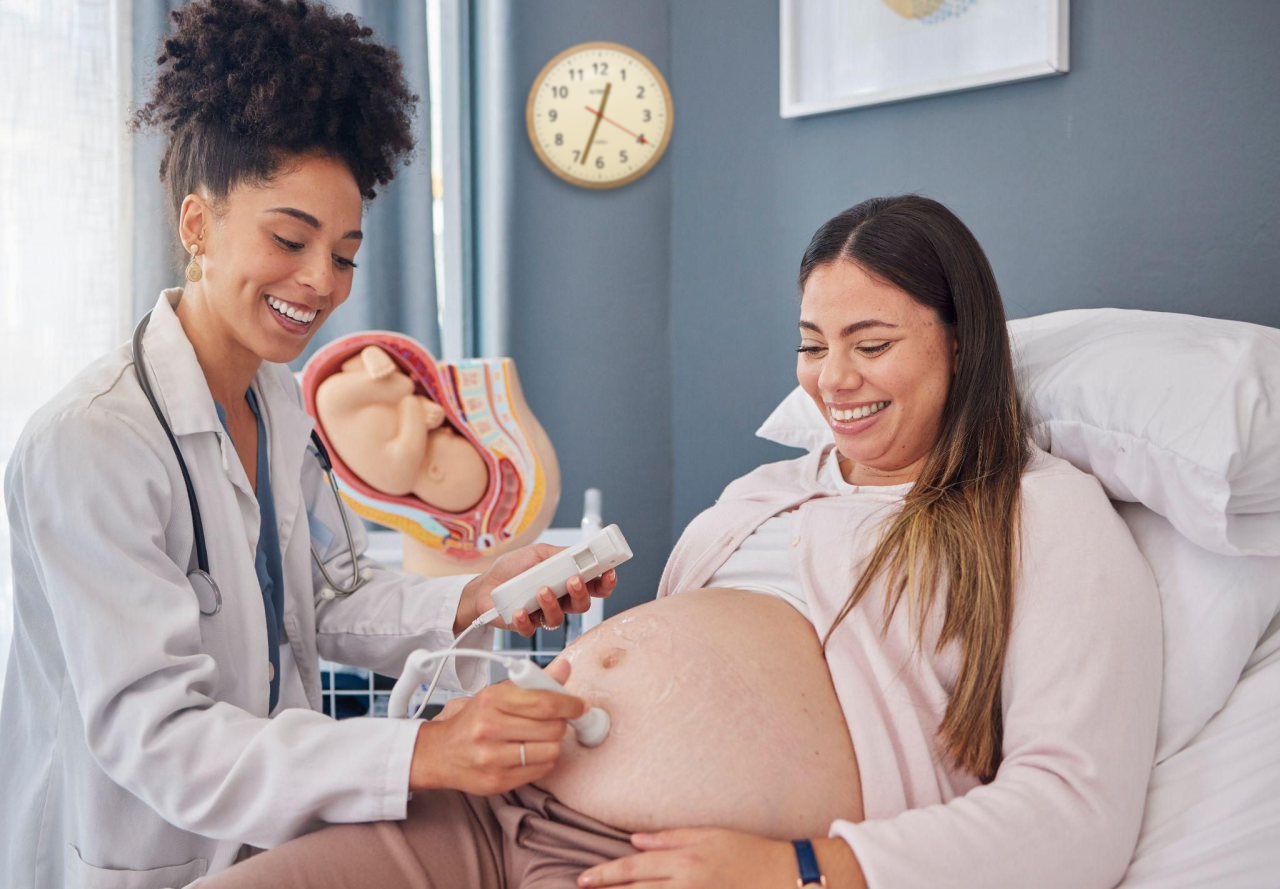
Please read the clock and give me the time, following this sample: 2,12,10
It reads 12,33,20
